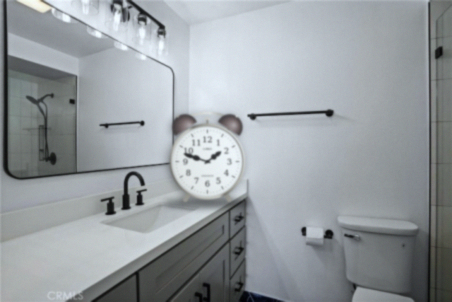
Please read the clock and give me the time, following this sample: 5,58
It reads 1,48
